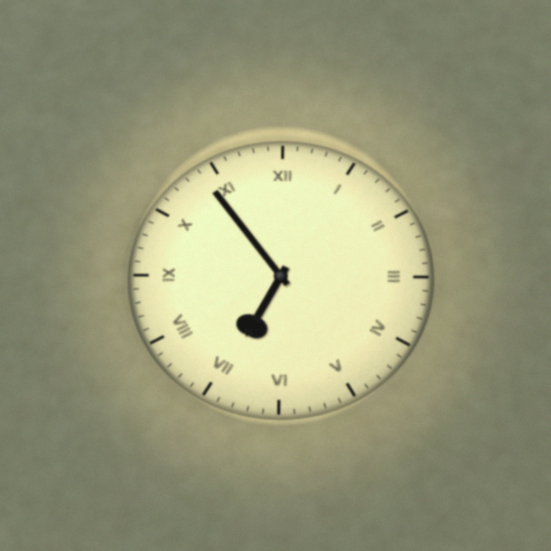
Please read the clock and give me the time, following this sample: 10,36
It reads 6,54
